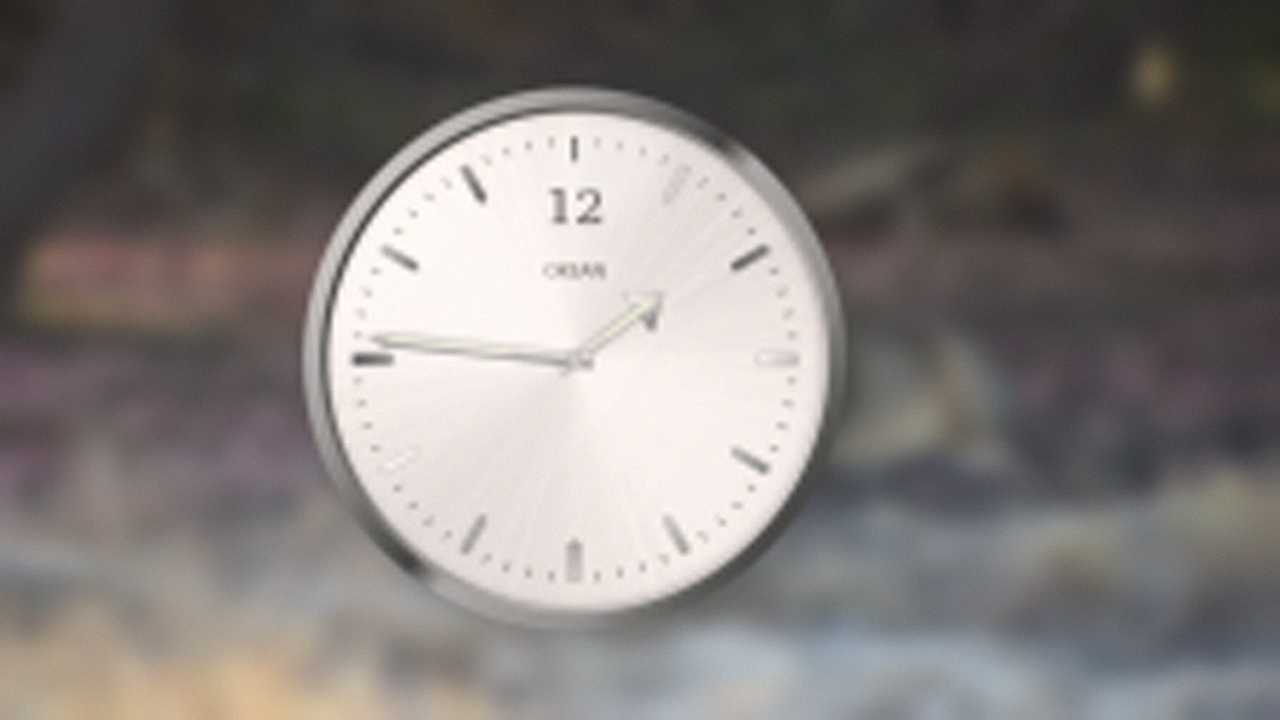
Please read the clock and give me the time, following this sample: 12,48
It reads 1,46
